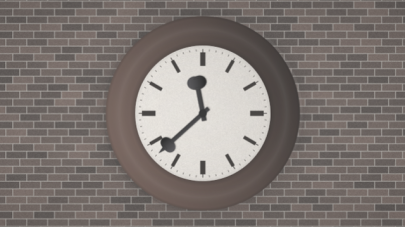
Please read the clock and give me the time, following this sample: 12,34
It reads 11,38
